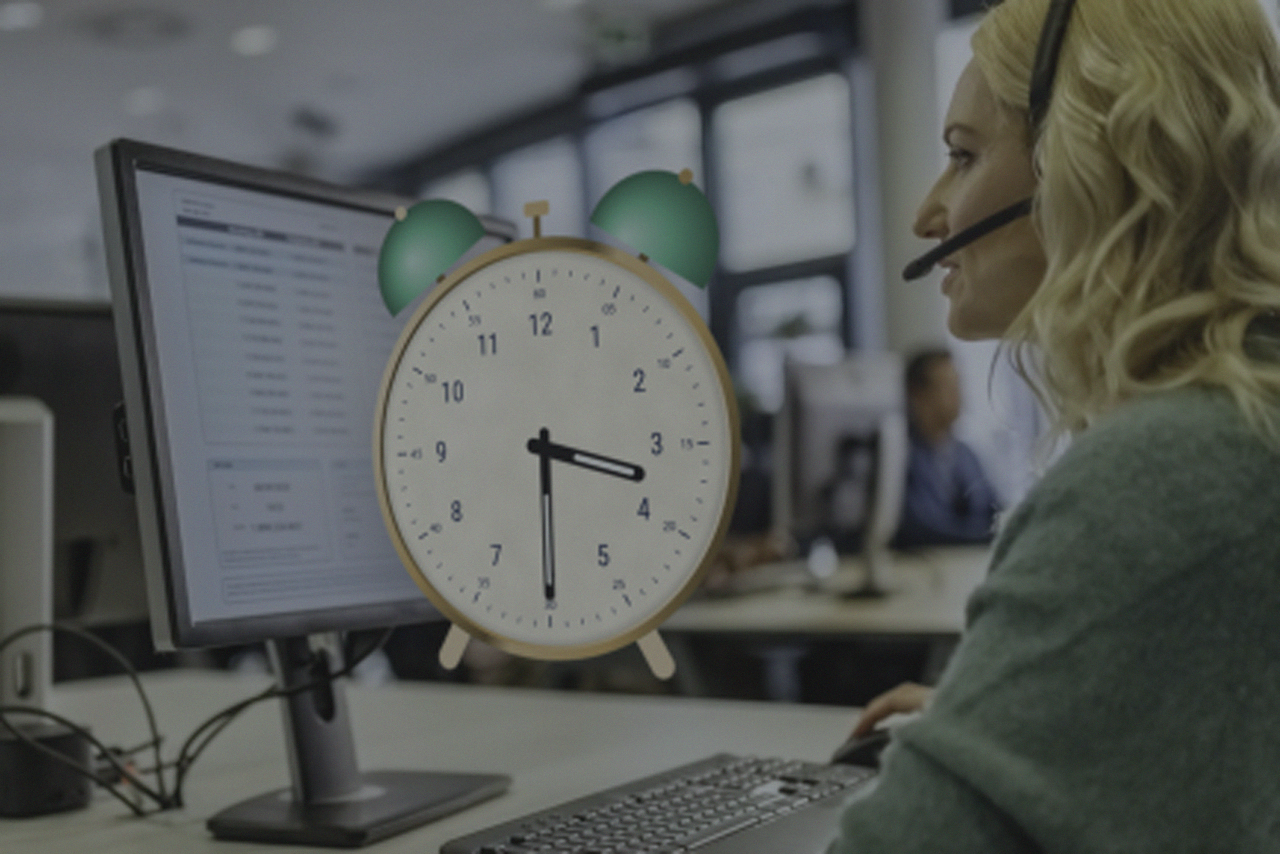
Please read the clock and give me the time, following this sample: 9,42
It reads 3,30
